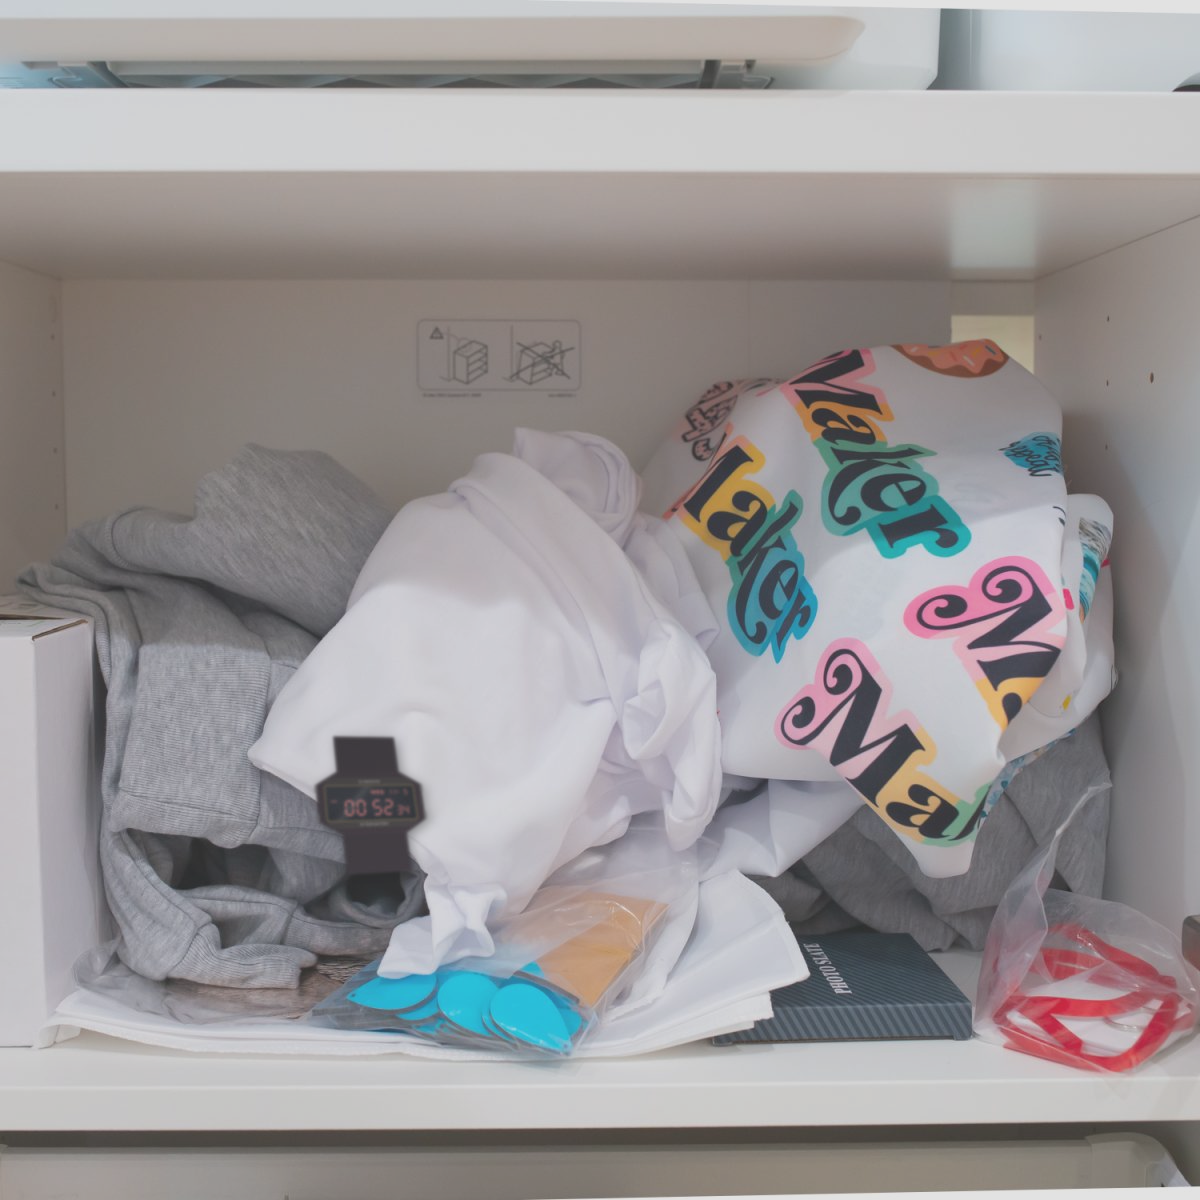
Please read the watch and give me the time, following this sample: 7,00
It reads 0,52
